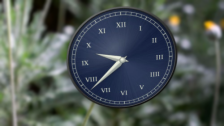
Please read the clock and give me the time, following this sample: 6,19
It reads 9,38
